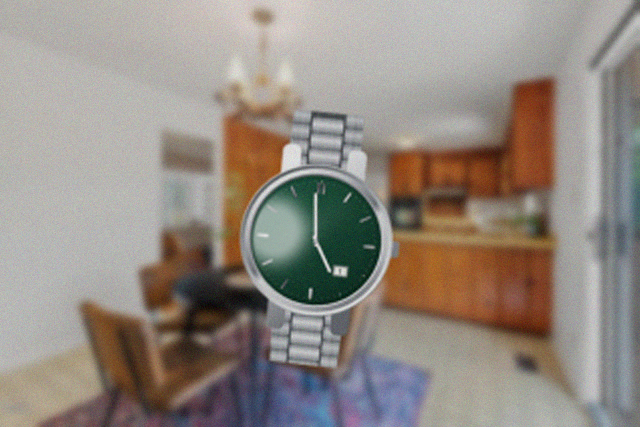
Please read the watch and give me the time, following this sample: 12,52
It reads 4,59
